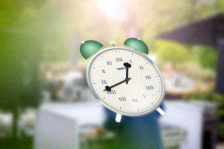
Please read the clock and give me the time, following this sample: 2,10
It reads 12,42
